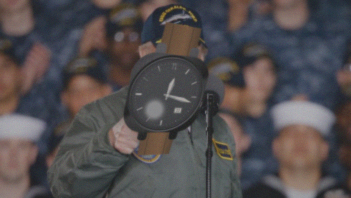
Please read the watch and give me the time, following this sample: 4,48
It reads 12,17
